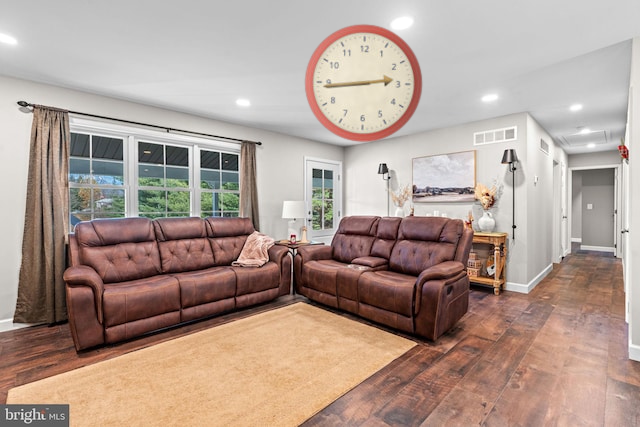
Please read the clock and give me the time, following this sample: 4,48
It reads 2,44
